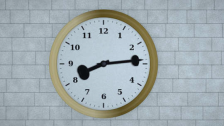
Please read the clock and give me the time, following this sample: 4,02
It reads 8,14
